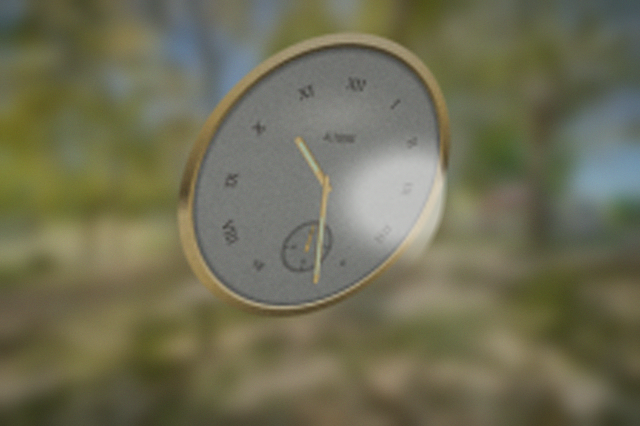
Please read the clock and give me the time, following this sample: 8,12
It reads 10,28
